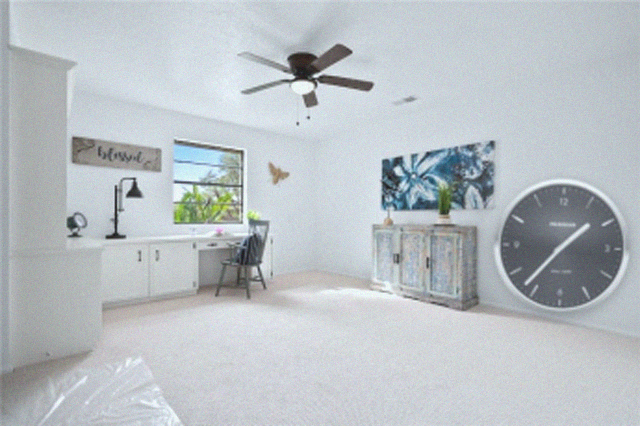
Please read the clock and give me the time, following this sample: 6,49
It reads 1,37
